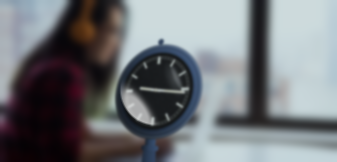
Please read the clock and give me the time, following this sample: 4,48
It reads 9,16
